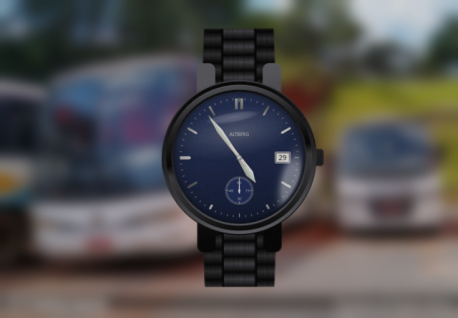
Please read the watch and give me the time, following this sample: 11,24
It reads 4,54
